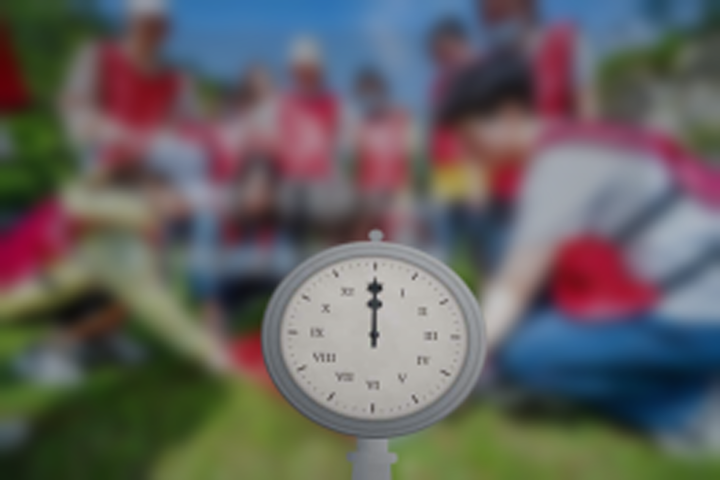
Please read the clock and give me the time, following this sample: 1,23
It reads 12,00
